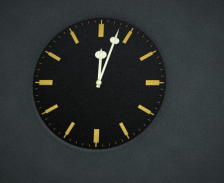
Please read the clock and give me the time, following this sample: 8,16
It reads 12,03
